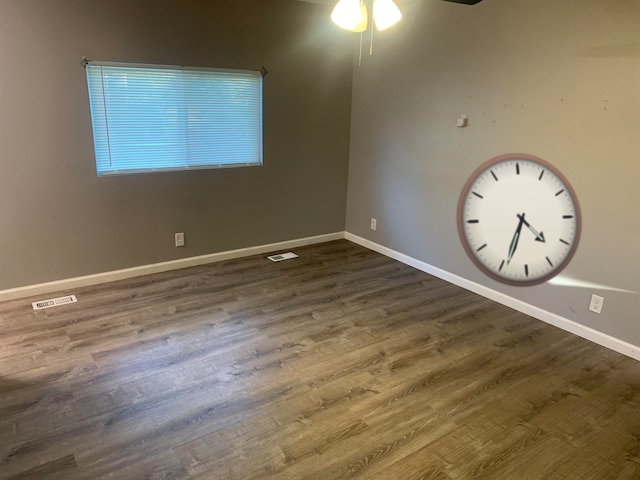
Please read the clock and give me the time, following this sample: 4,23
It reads 4,34
